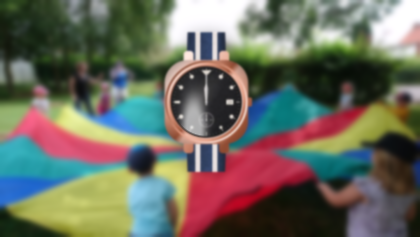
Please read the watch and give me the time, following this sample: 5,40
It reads 12,00
